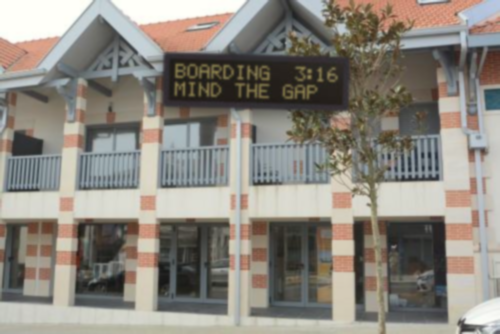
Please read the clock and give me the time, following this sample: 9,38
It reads 3,16
